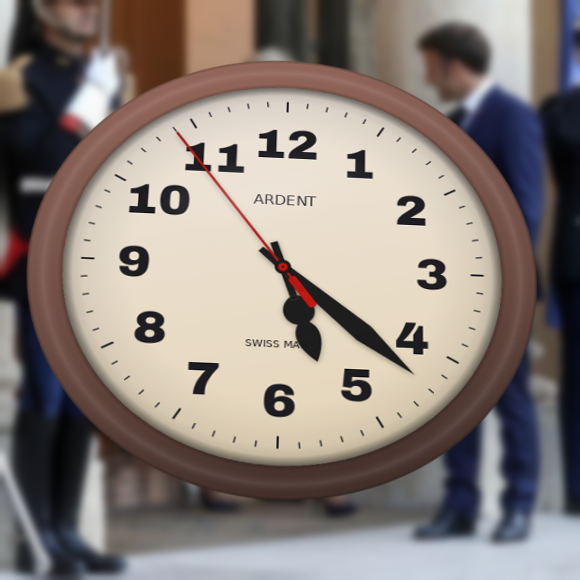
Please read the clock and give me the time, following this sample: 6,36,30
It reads 5,21,54
